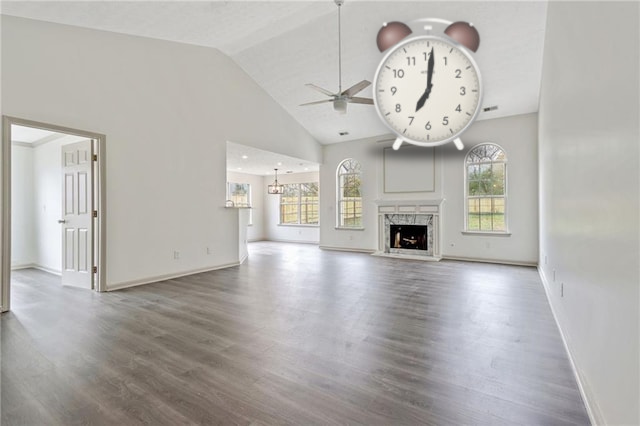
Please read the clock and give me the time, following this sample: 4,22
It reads 7,01
